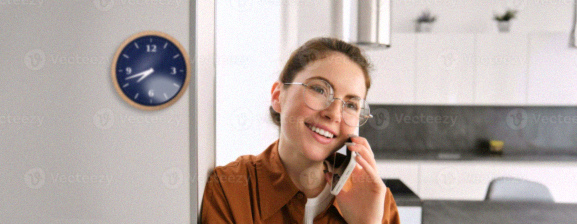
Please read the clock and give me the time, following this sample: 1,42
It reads 7,42
